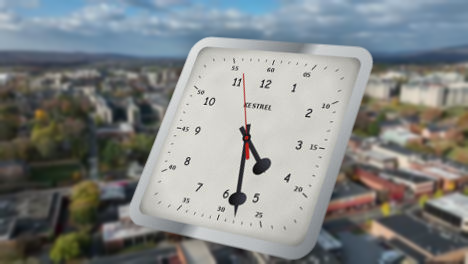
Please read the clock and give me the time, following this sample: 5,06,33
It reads 4,27,56
